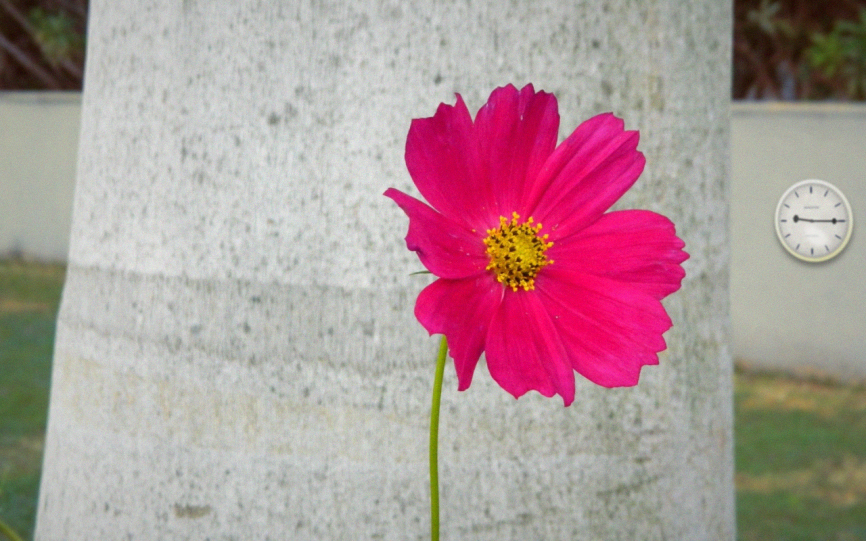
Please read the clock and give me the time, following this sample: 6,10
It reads 9,15
